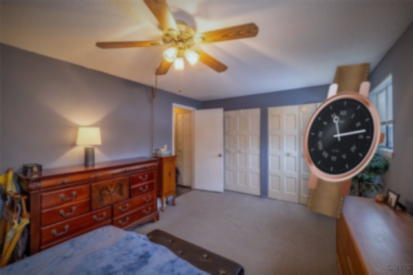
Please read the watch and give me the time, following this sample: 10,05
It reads 11,13
